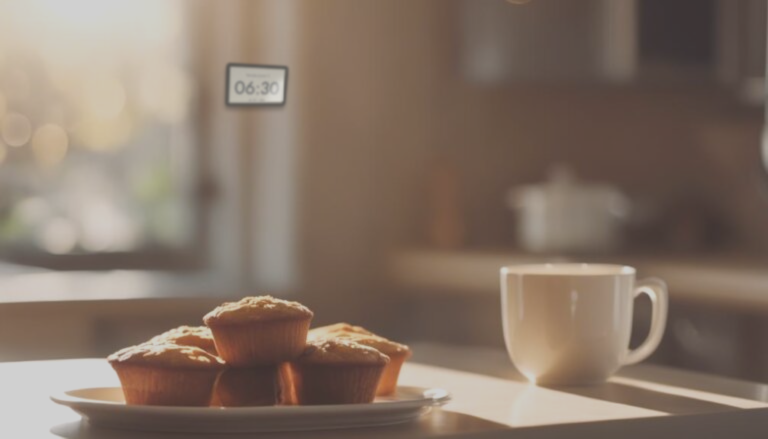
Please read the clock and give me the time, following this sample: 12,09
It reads 6,30
